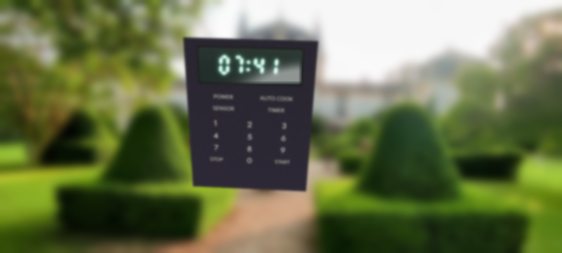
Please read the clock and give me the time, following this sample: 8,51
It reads 7,41
